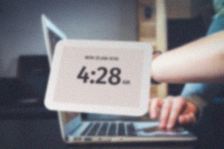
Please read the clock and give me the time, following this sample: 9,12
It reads 4,28
